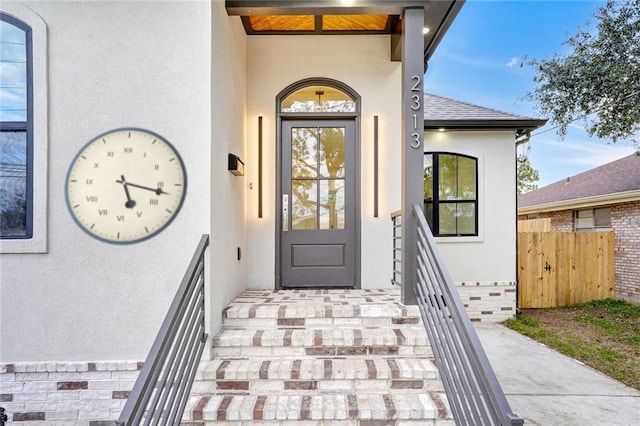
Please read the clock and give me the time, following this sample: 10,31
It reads 5,17
